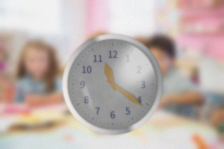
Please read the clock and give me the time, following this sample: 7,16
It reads 11,21
